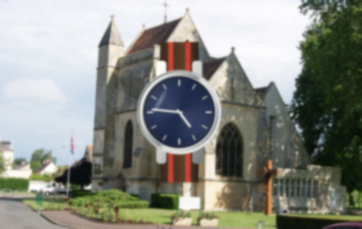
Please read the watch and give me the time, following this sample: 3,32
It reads 4,46
